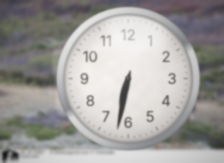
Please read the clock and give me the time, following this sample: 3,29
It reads 6,32
